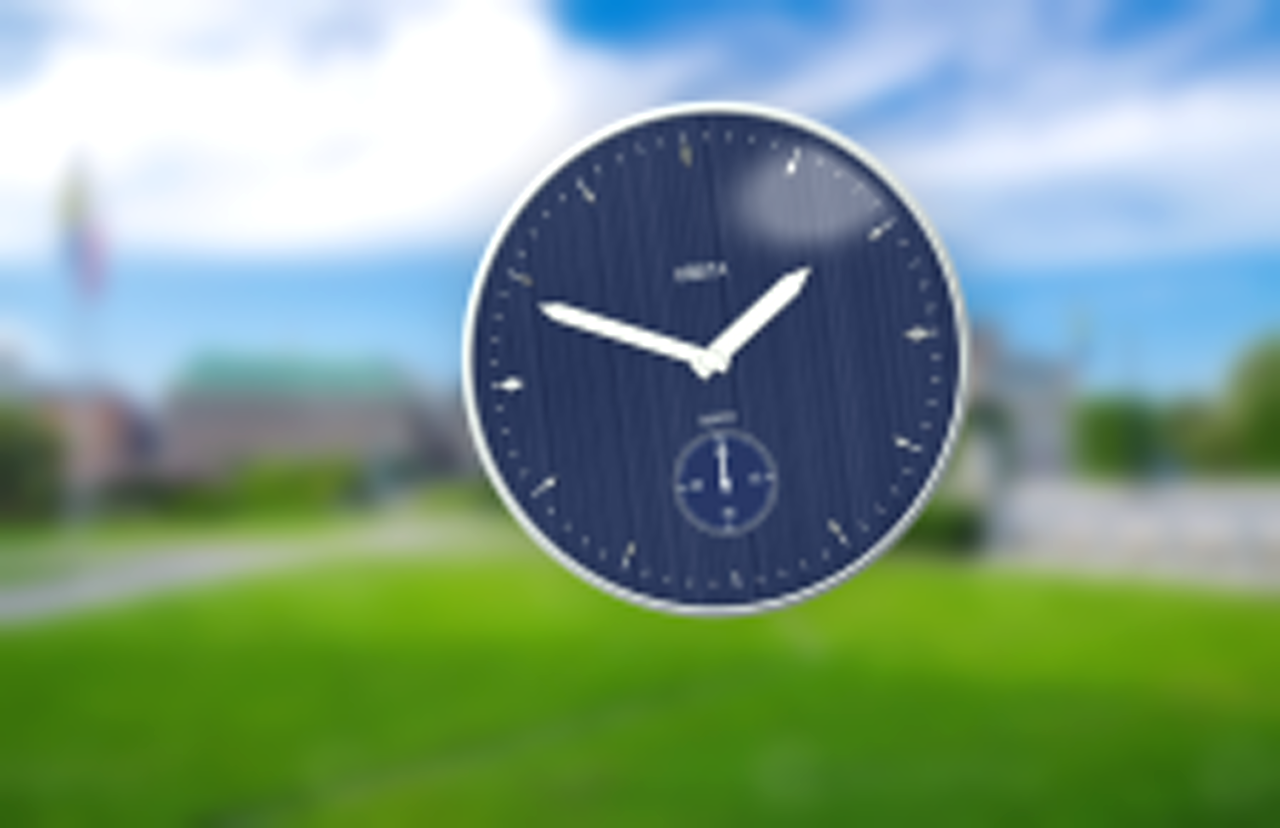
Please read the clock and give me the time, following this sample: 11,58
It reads 1,49
